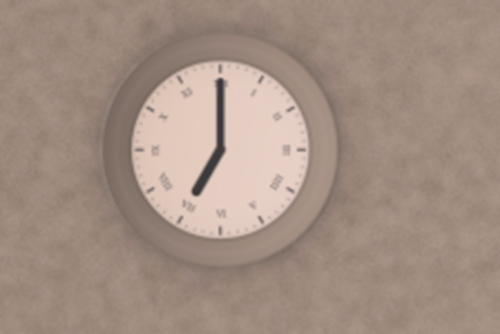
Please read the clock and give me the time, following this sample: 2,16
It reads 7,00
